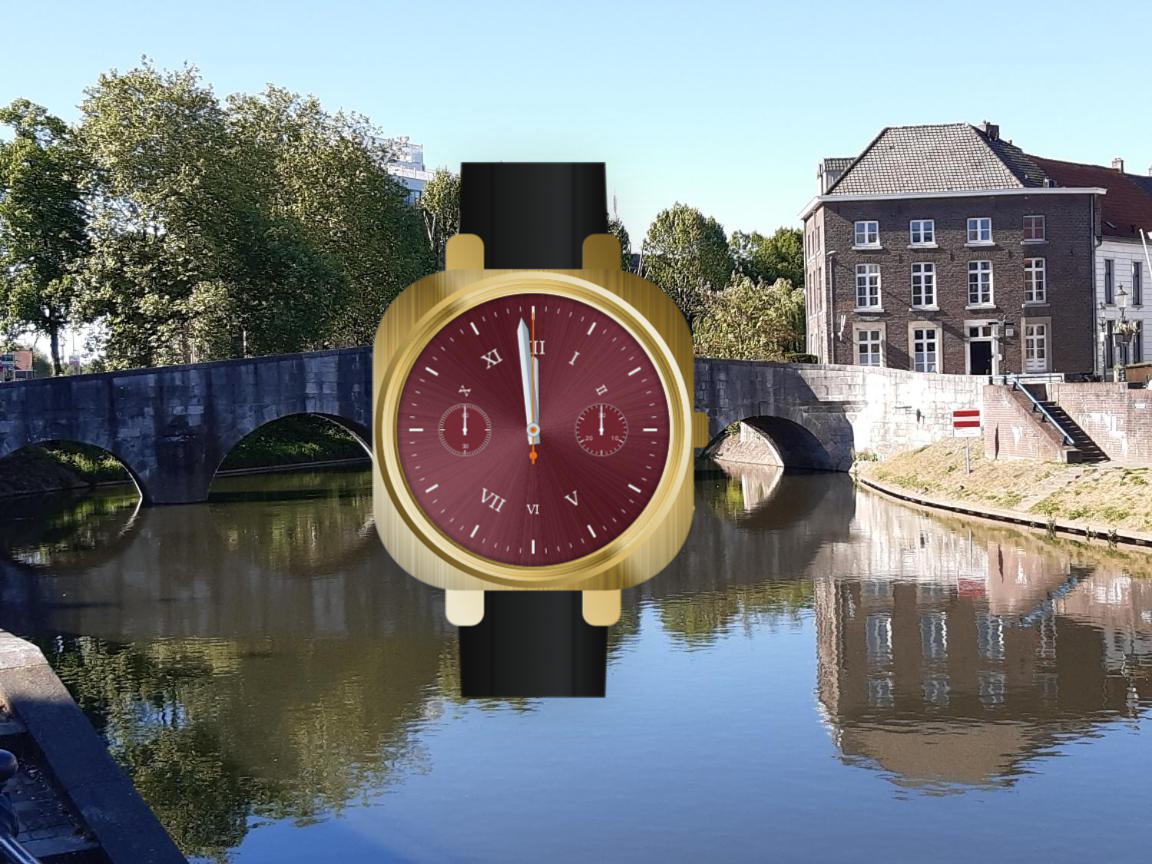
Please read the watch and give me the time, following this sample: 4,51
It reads 11,59
